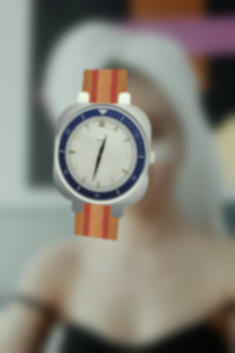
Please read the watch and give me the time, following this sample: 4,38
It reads 12,32
